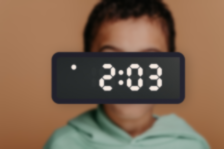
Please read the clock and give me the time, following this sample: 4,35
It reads 2,03
